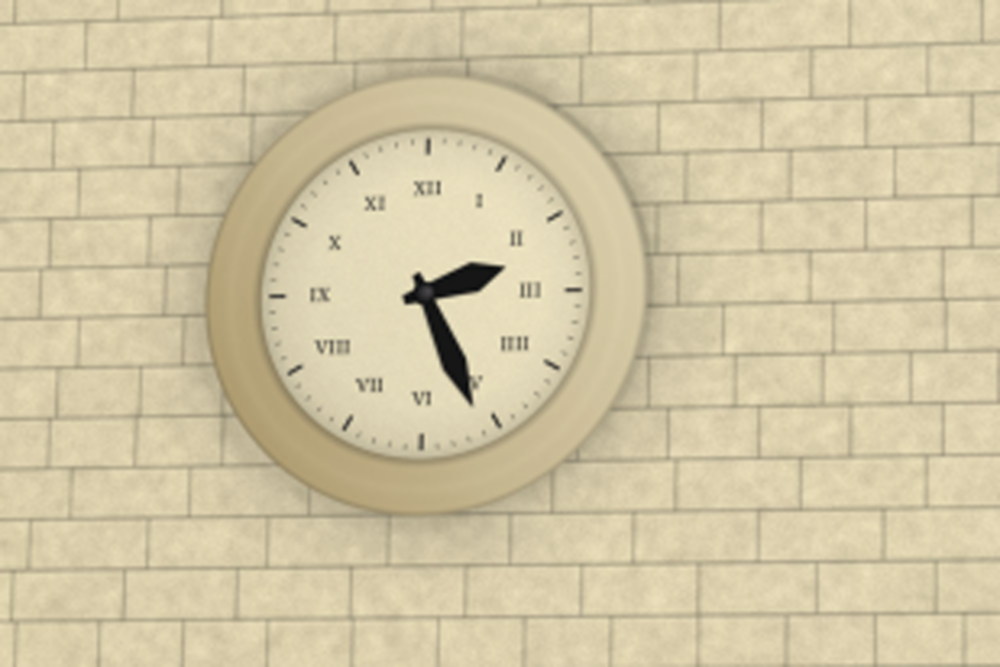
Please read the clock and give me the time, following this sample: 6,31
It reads 2,26
